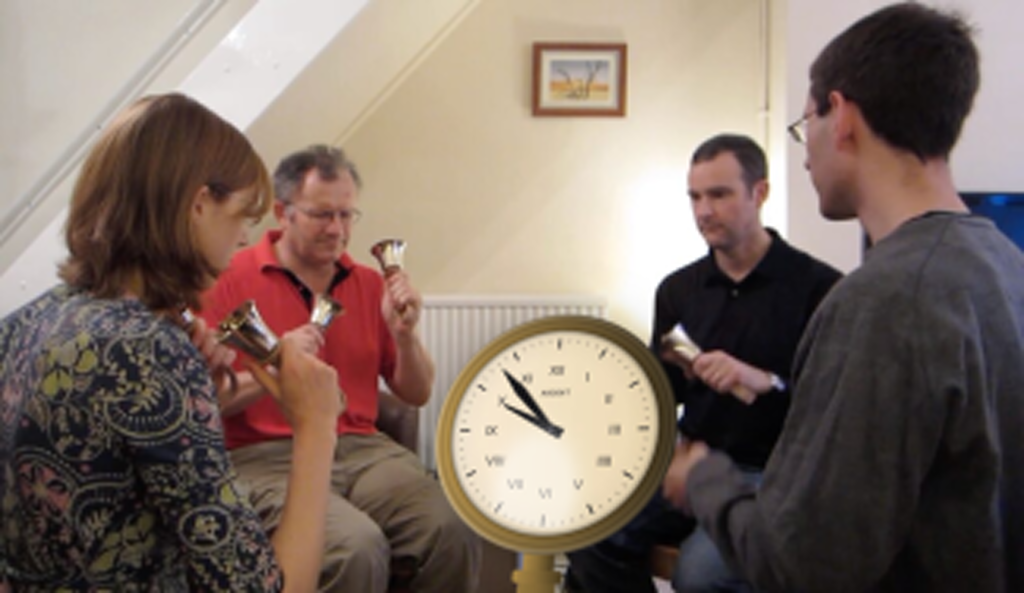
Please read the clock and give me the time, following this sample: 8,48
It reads 9,53
